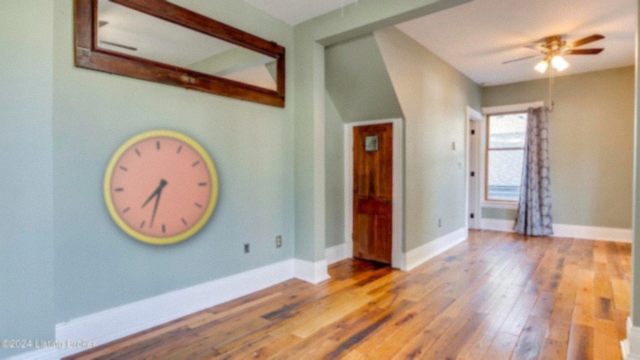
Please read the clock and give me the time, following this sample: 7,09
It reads 7,33
